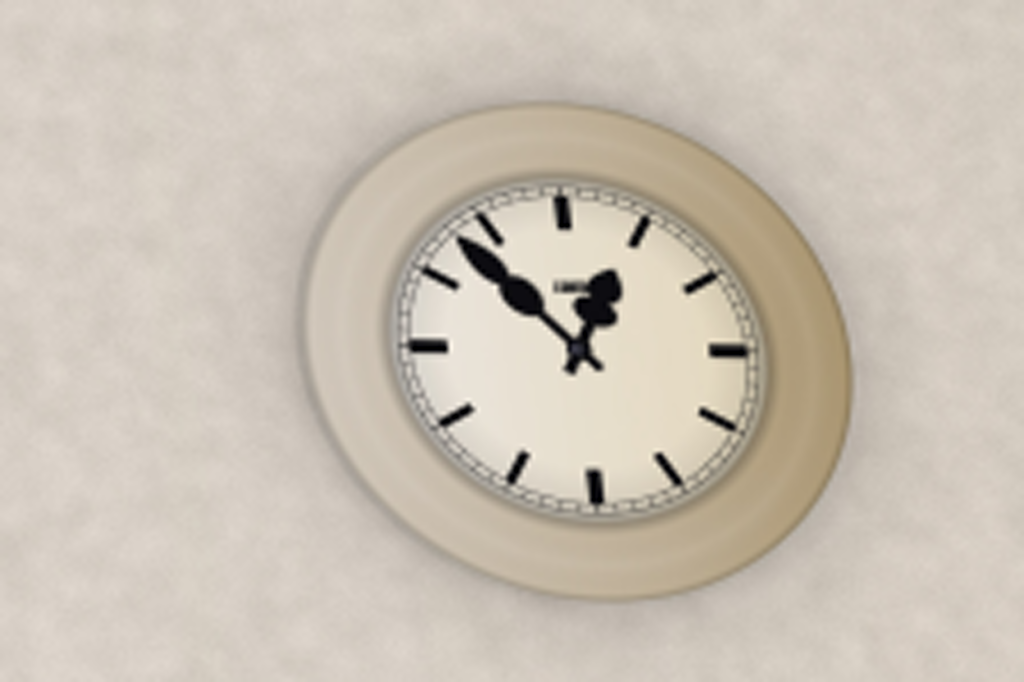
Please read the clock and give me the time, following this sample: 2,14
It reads 12,53
